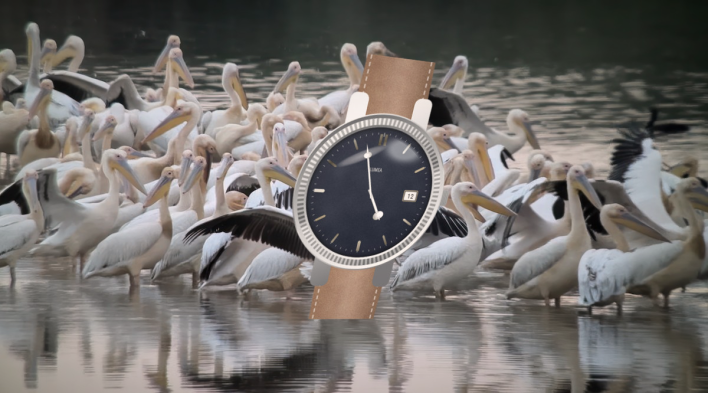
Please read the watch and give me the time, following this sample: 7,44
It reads 4,57
